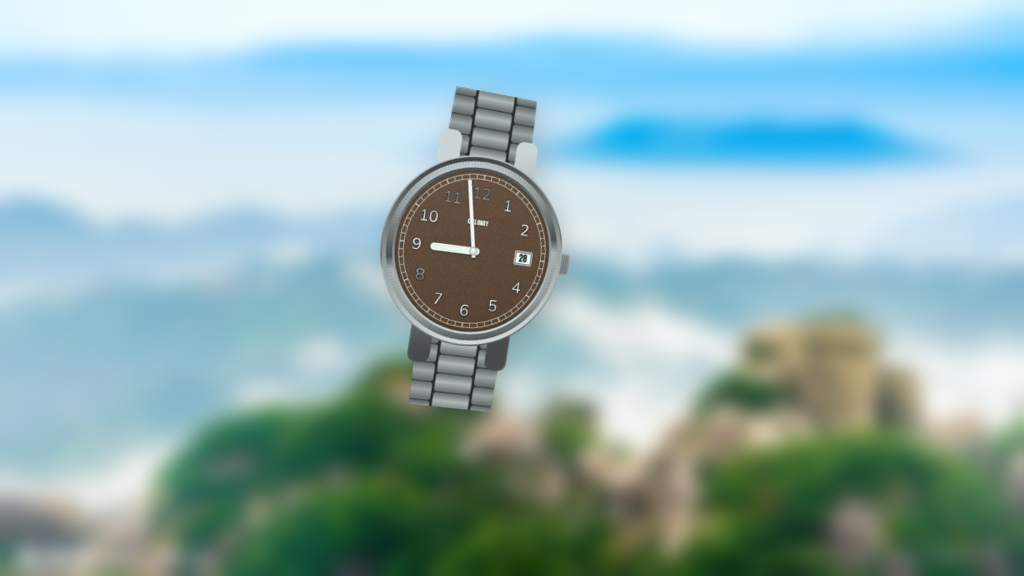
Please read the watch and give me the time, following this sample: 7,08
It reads 8,58
